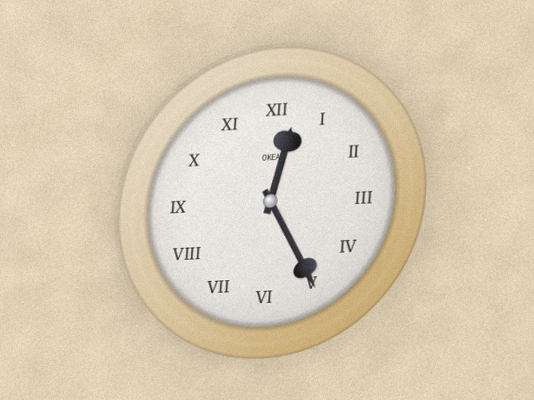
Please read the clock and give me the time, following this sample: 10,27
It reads 12,25
